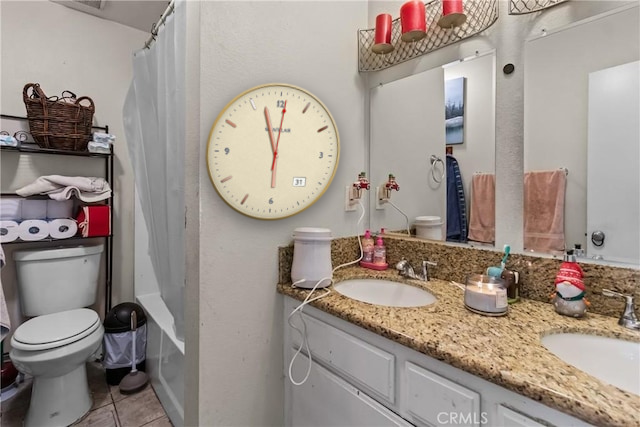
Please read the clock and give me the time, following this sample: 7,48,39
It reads 5,57,01
